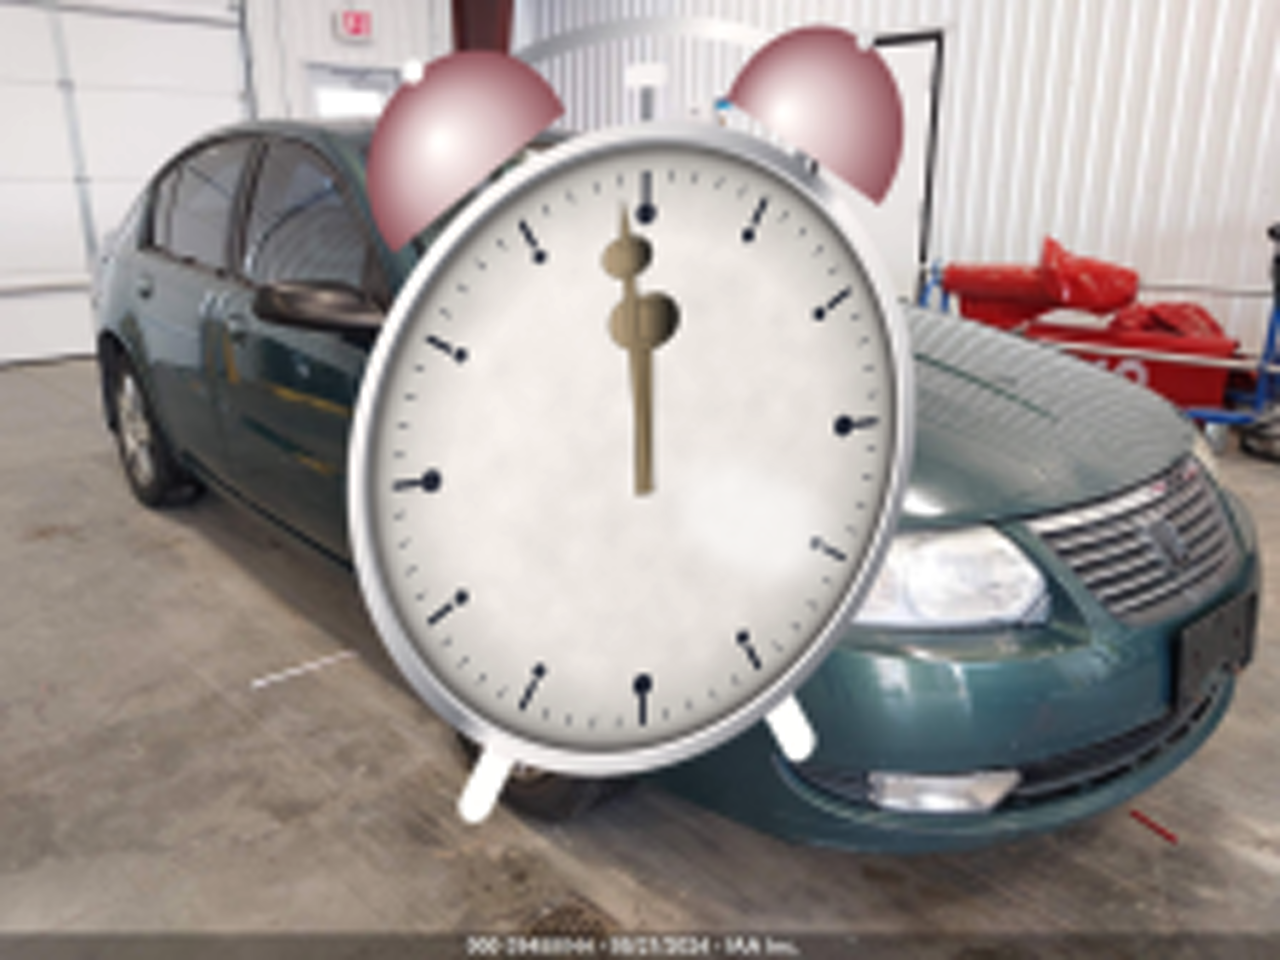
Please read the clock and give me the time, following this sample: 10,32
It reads 11,59
